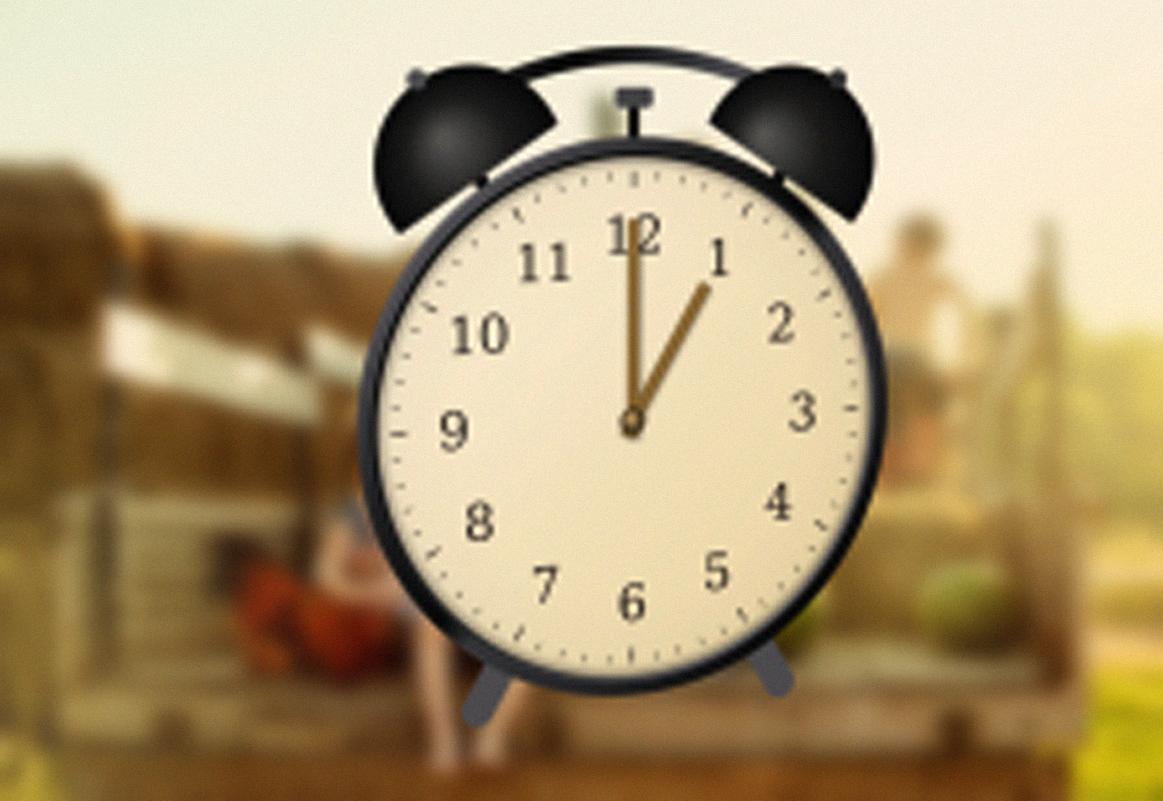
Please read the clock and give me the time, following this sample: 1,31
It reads 1,00
